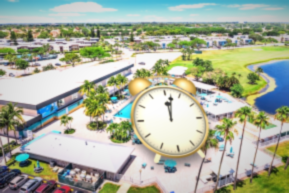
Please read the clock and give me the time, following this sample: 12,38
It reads 12,02
